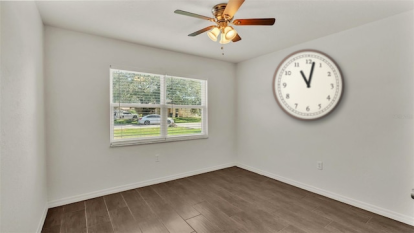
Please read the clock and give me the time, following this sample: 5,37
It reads 11,02
